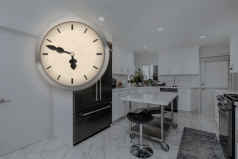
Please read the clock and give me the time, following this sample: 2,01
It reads 5,48
